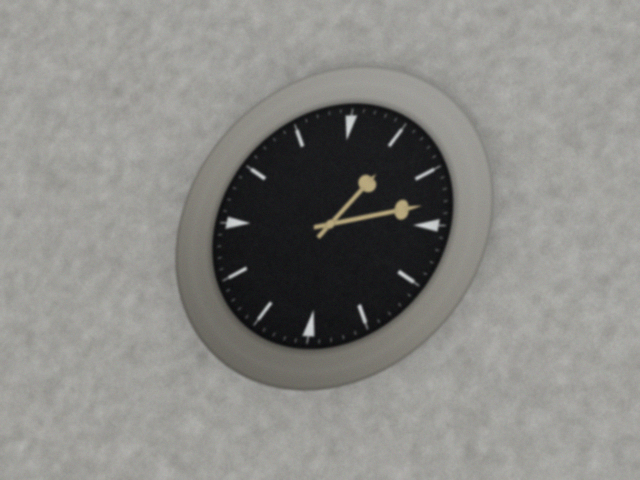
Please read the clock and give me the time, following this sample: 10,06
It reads 1,13
